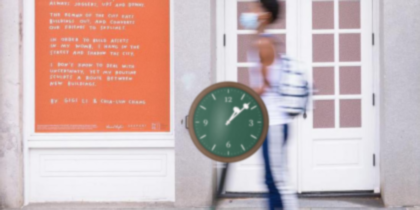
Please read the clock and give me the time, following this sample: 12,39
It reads 1,08
